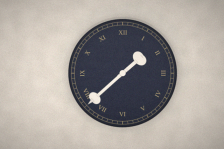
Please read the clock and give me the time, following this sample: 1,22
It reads 1,38
